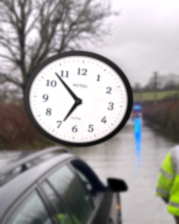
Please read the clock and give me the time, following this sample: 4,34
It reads 6,53
